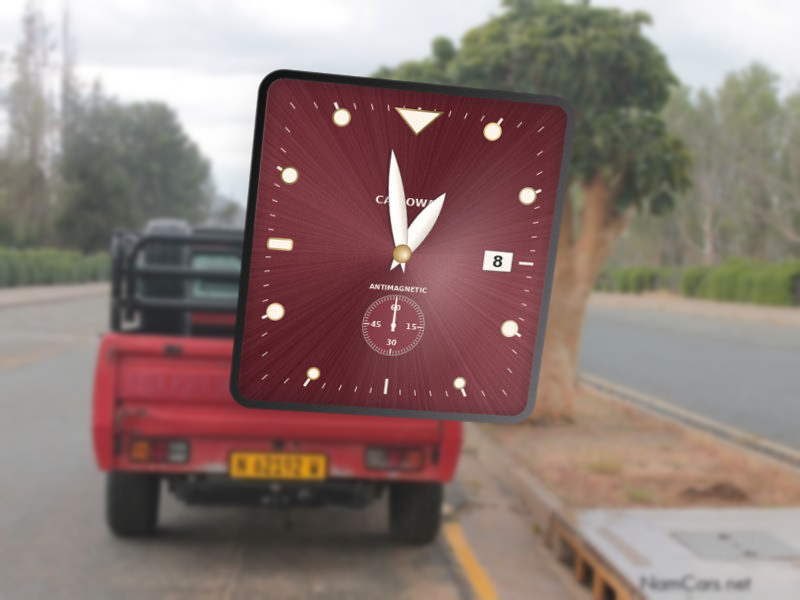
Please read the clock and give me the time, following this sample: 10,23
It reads 12,58
